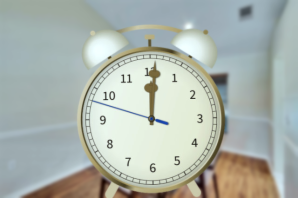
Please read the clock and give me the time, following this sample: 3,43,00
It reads 12,00,48
